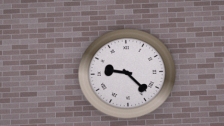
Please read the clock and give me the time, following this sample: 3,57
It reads 9,23
